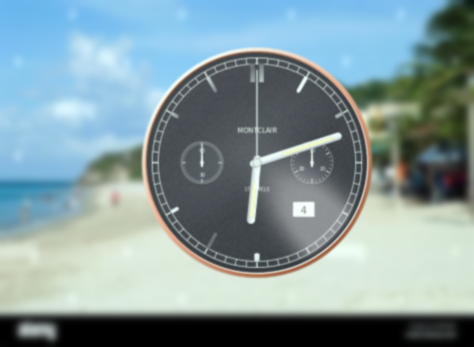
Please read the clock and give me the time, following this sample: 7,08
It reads 6,12
